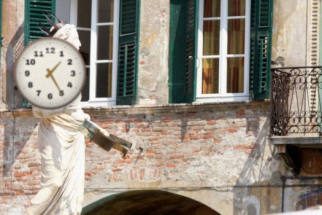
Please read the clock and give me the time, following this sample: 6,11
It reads 1,25
